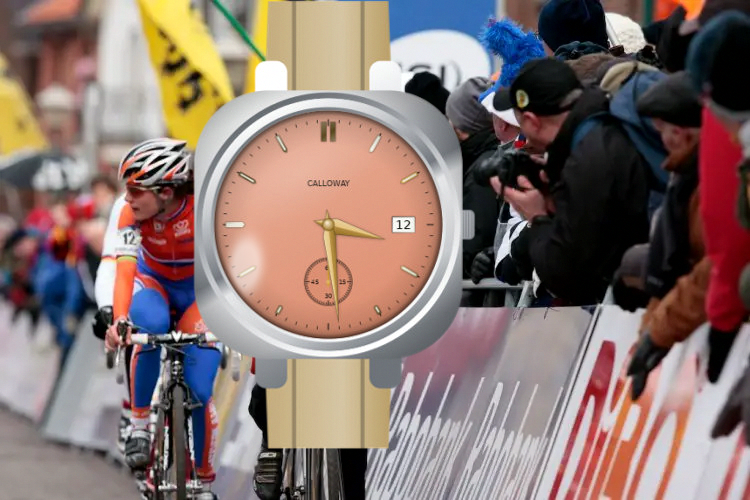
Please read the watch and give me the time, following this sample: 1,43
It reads 3,29
